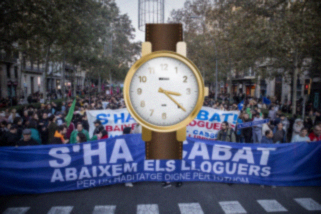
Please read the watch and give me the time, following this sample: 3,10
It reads 3,22
